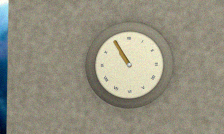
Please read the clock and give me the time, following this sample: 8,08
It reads 10,55
